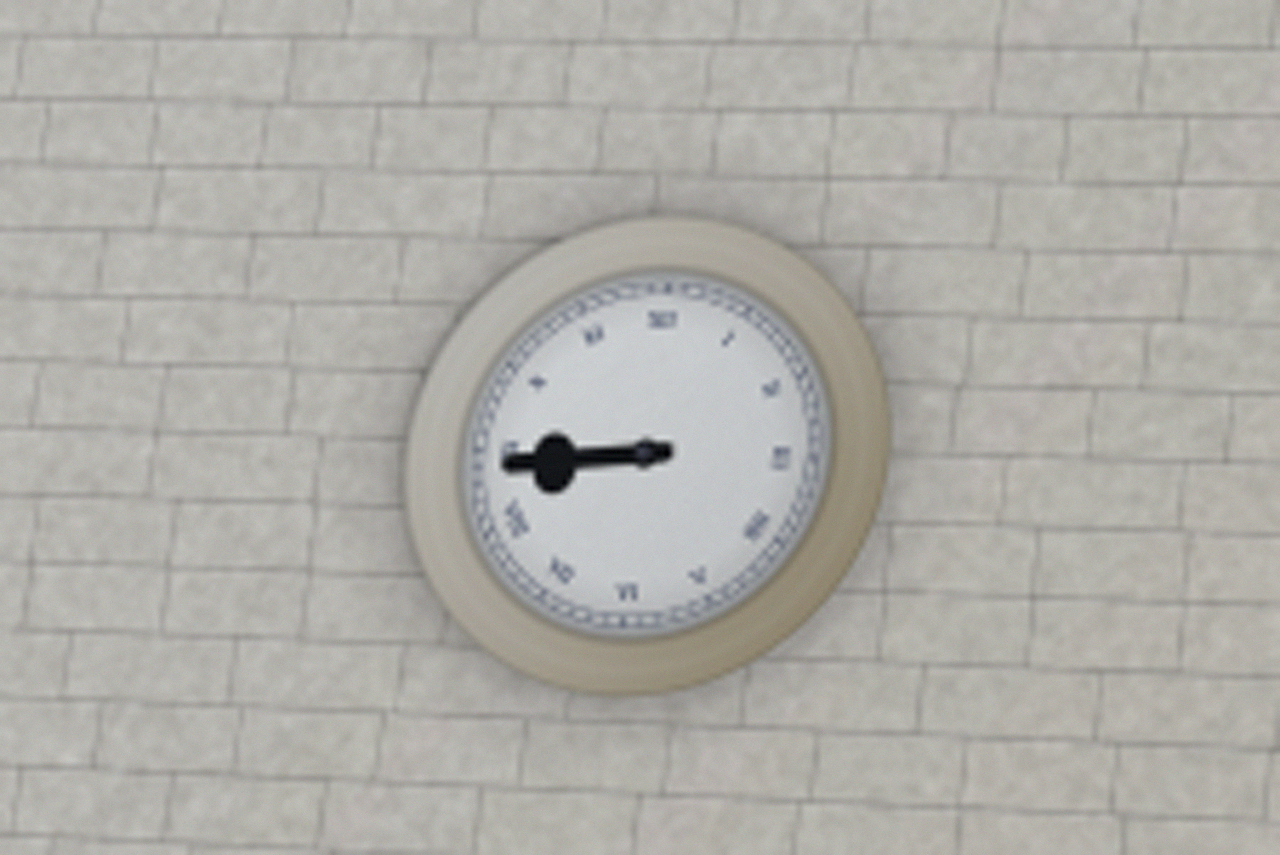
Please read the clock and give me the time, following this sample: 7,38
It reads 8,44
